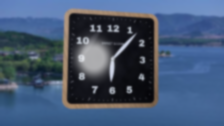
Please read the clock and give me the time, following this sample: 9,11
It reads 6,07
